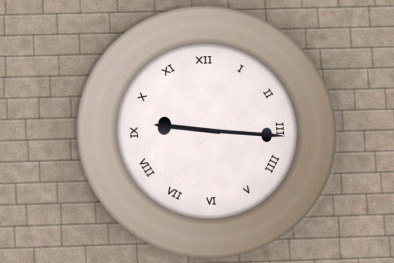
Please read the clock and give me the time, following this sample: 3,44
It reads 9,16
